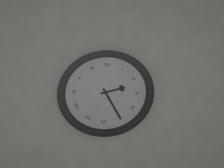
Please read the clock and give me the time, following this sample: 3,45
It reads 2,25
